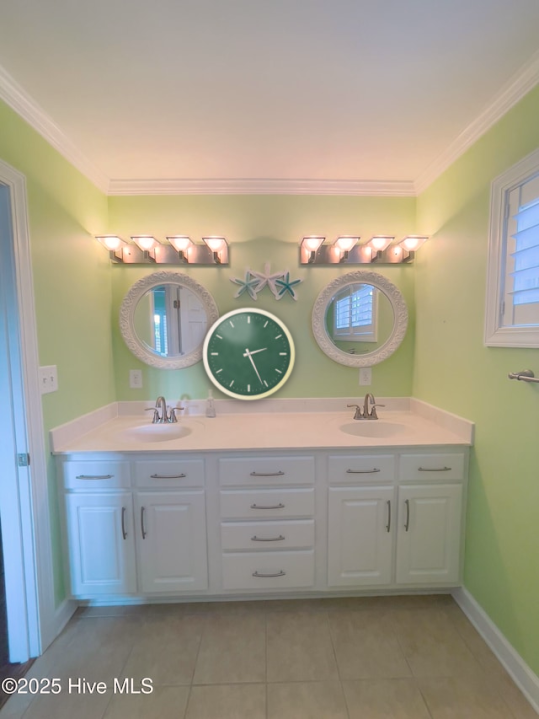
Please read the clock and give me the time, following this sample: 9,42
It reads 2,26
